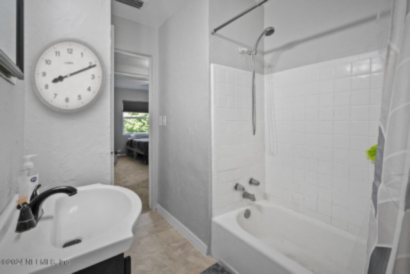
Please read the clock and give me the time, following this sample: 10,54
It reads 8,11
